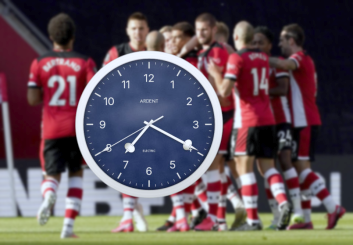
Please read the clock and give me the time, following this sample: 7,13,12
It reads 7,19,40
